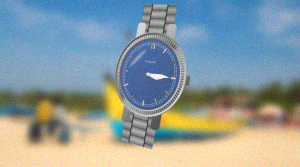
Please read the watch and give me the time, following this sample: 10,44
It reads 3,15
